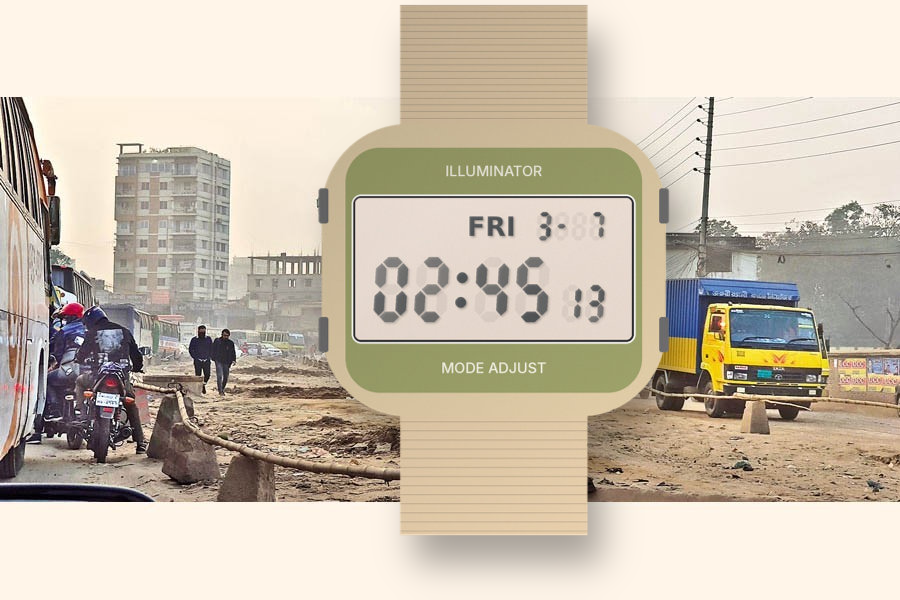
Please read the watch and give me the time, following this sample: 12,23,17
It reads 2,45,13
